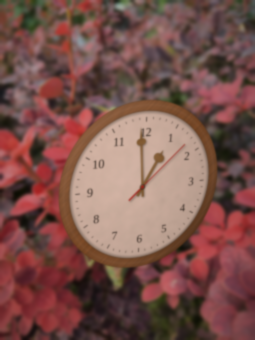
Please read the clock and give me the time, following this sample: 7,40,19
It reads 12,59,08
